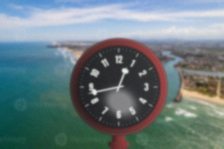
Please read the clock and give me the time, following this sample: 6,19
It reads 12,43
